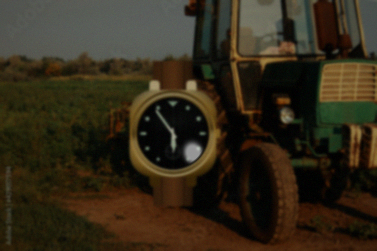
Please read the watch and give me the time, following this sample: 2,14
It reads 5,54
